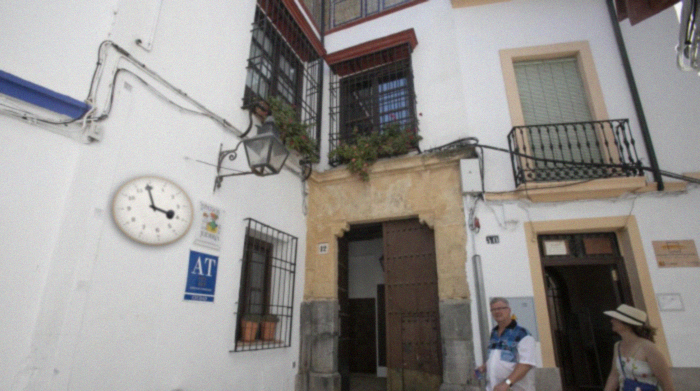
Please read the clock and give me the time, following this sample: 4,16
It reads 3,59
